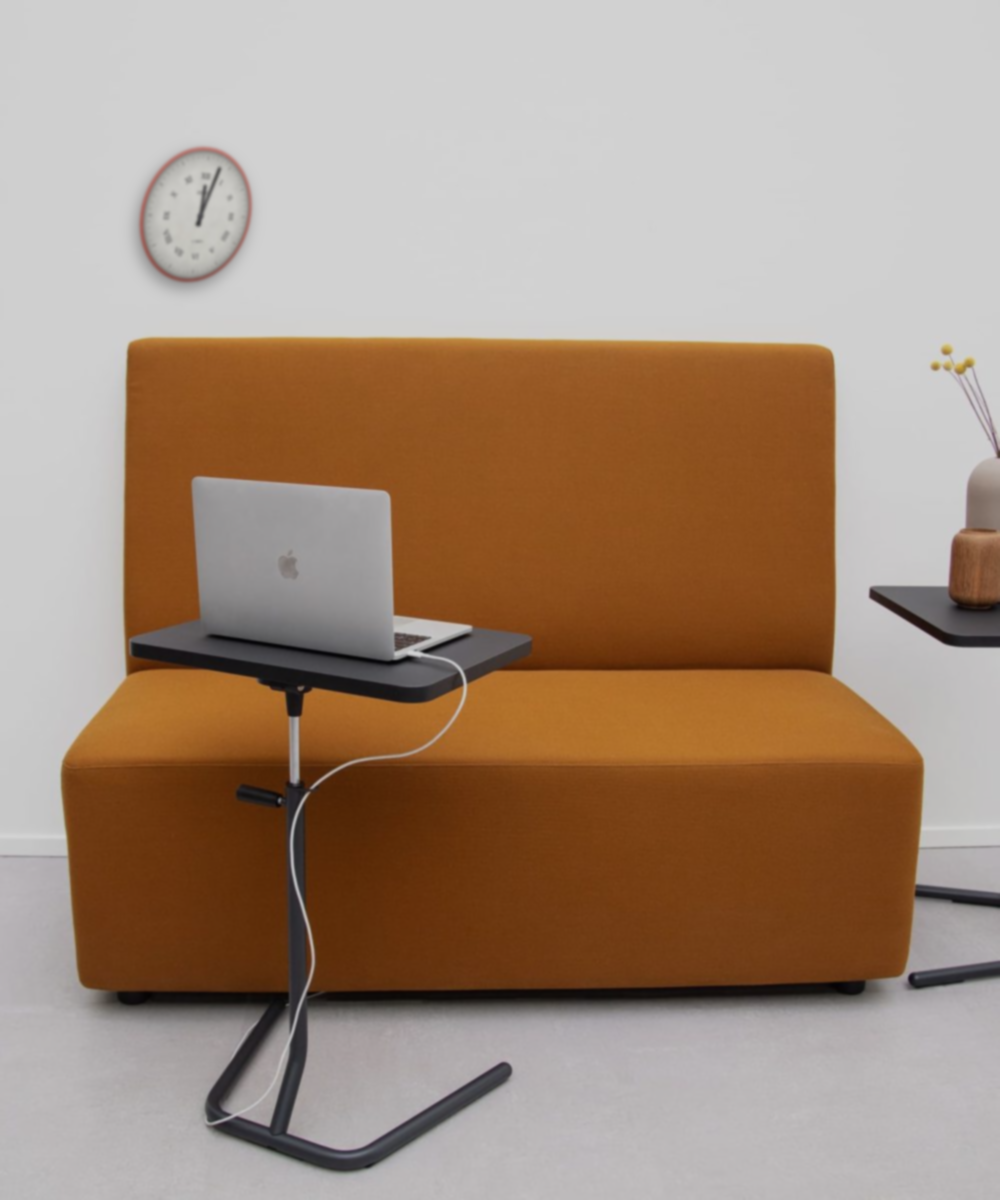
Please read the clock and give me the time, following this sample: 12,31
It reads 12,03
